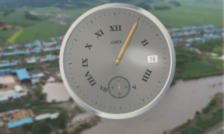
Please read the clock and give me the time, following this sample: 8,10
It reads 1,05
